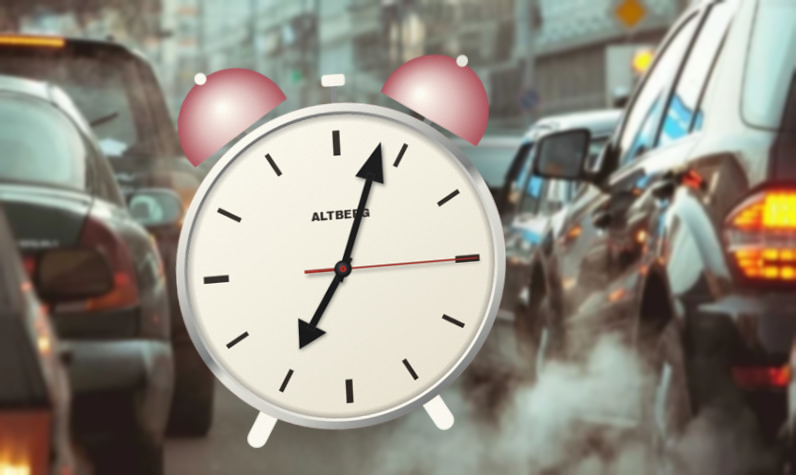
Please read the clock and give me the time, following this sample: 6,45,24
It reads 7,03,15
